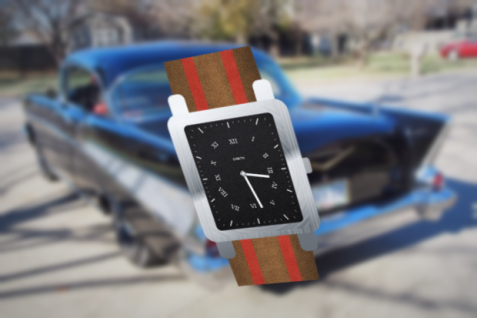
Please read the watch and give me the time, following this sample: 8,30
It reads 3,28
